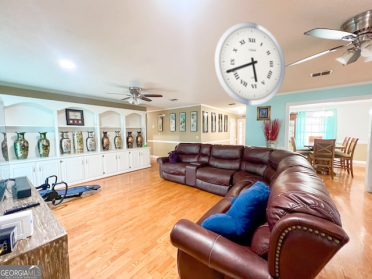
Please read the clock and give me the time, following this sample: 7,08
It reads 5,42
